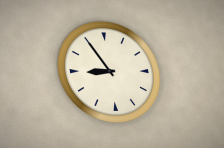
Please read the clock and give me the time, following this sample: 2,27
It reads 8,55
